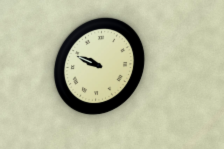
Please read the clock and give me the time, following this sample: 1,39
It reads 9,49
